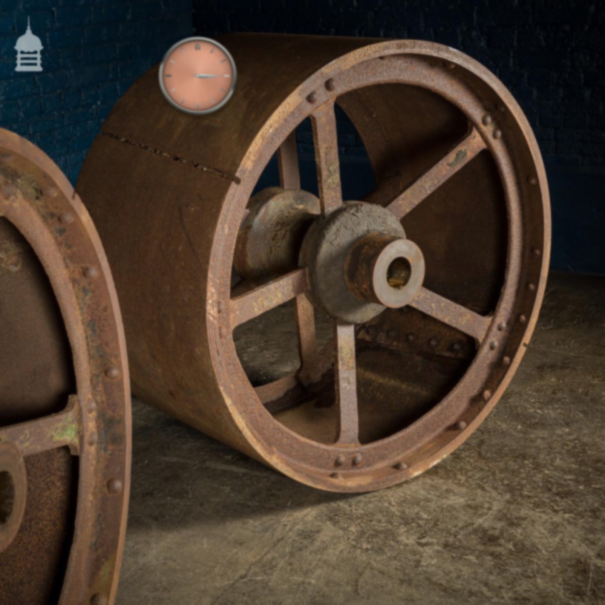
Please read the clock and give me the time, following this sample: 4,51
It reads 3,15
